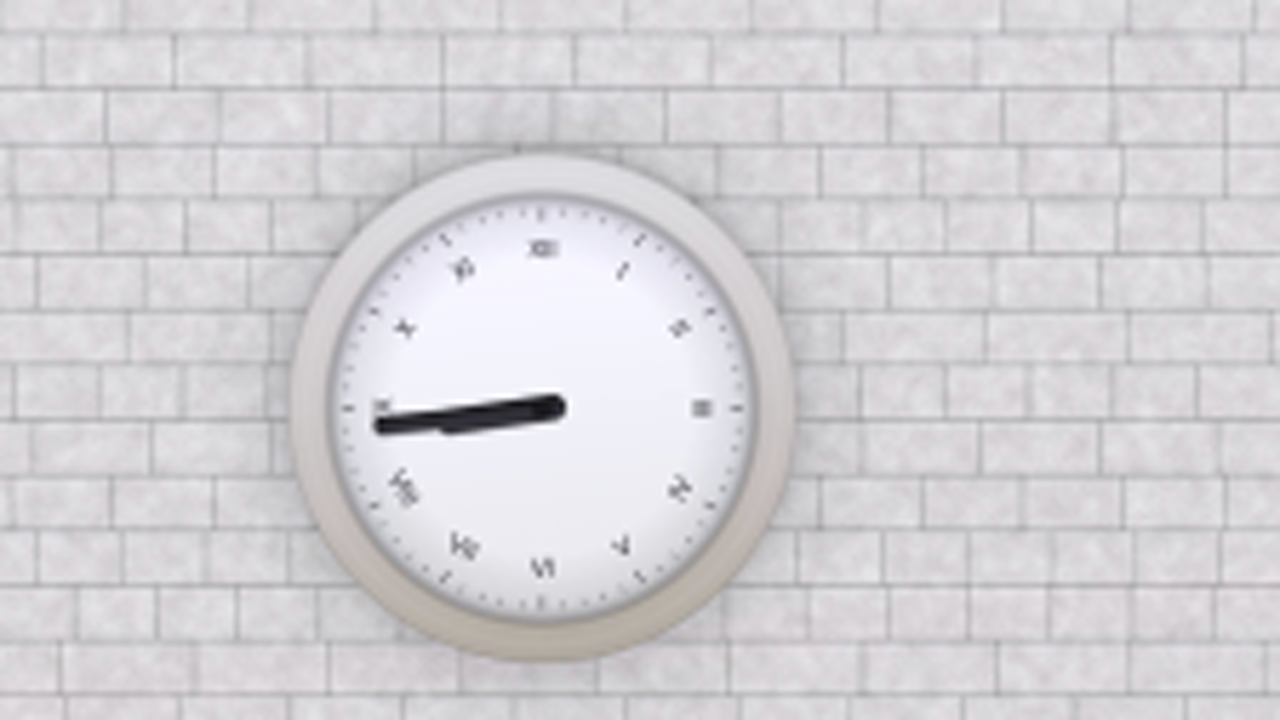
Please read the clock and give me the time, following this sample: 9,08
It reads 8,44
